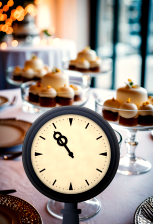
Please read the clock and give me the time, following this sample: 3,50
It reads 10,54
